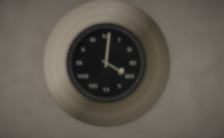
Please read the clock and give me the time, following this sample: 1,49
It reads 4,01
